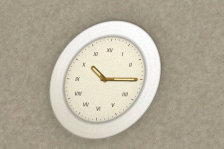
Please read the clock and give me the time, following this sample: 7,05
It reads 10,15
